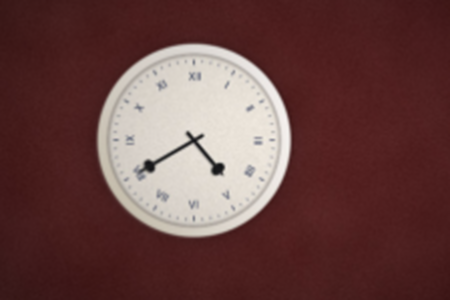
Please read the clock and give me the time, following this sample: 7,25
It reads 4,40
